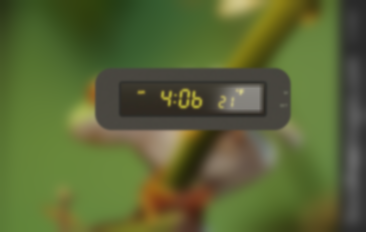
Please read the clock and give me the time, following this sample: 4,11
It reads 4,06
